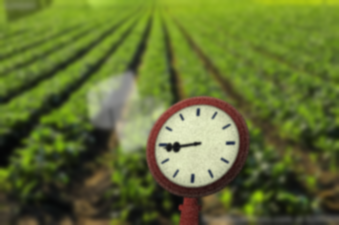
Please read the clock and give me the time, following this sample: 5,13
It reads 8,44
